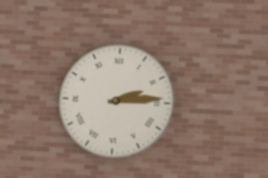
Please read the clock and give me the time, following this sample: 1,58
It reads 2,14
